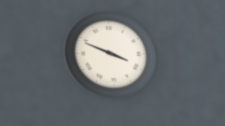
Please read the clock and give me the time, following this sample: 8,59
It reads 3,49
